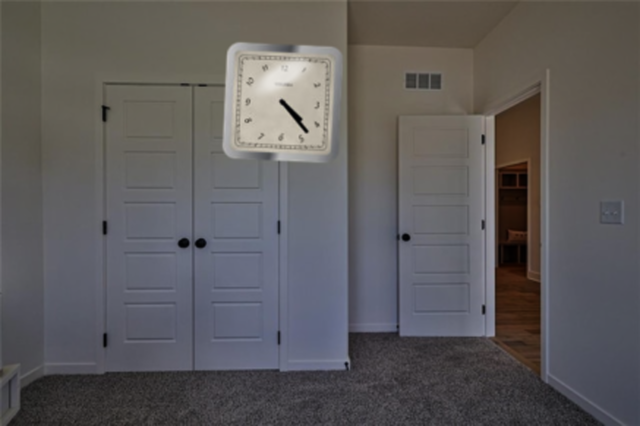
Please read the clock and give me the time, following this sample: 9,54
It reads 4,23
